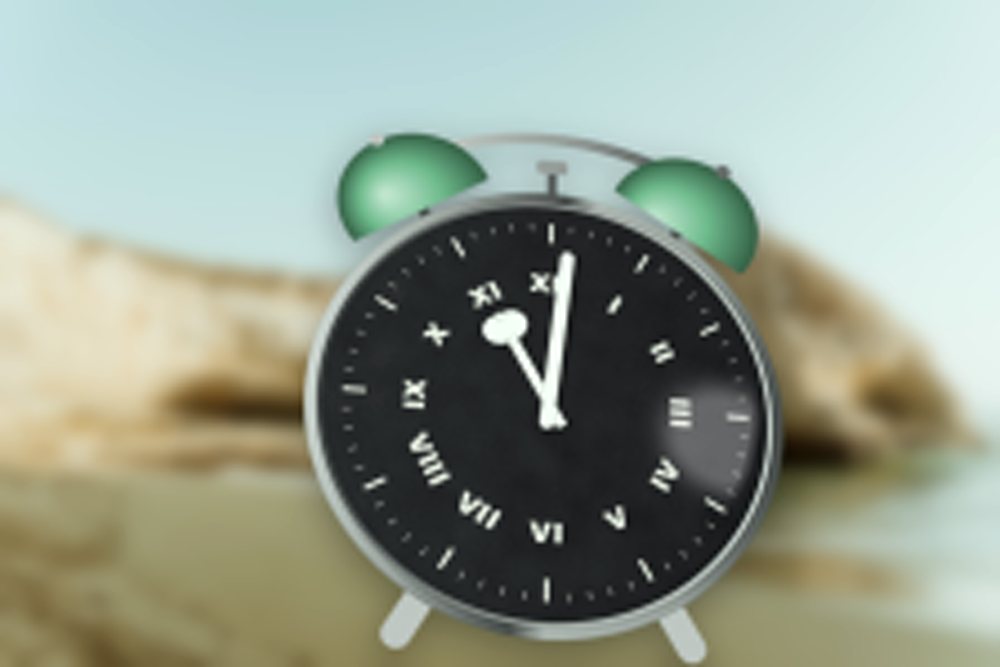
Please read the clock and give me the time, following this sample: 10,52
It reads 11,01
